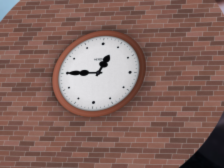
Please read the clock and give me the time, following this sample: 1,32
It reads 12,45
